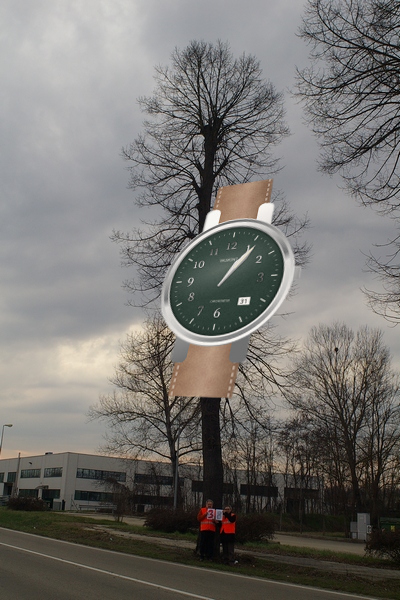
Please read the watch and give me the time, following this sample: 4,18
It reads 1,06
